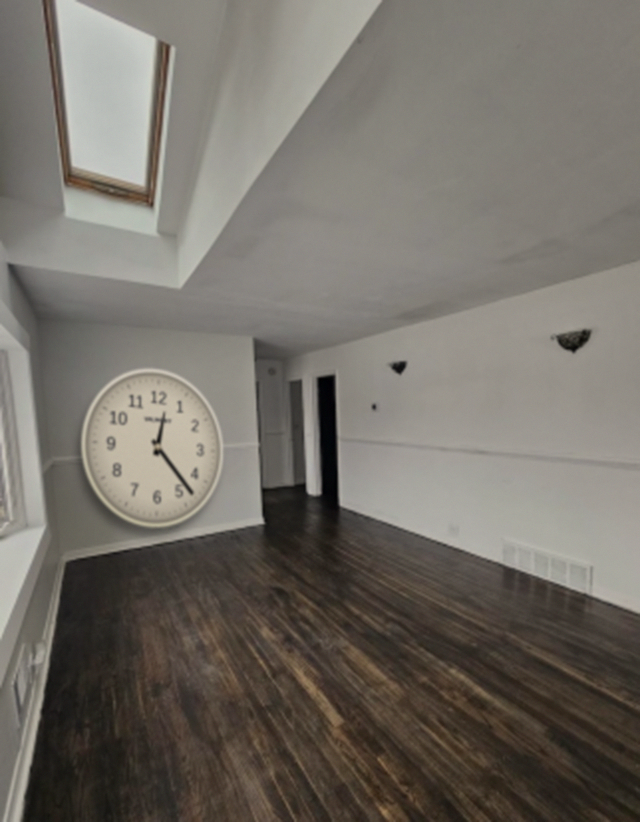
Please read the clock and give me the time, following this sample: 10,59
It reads 12,23
